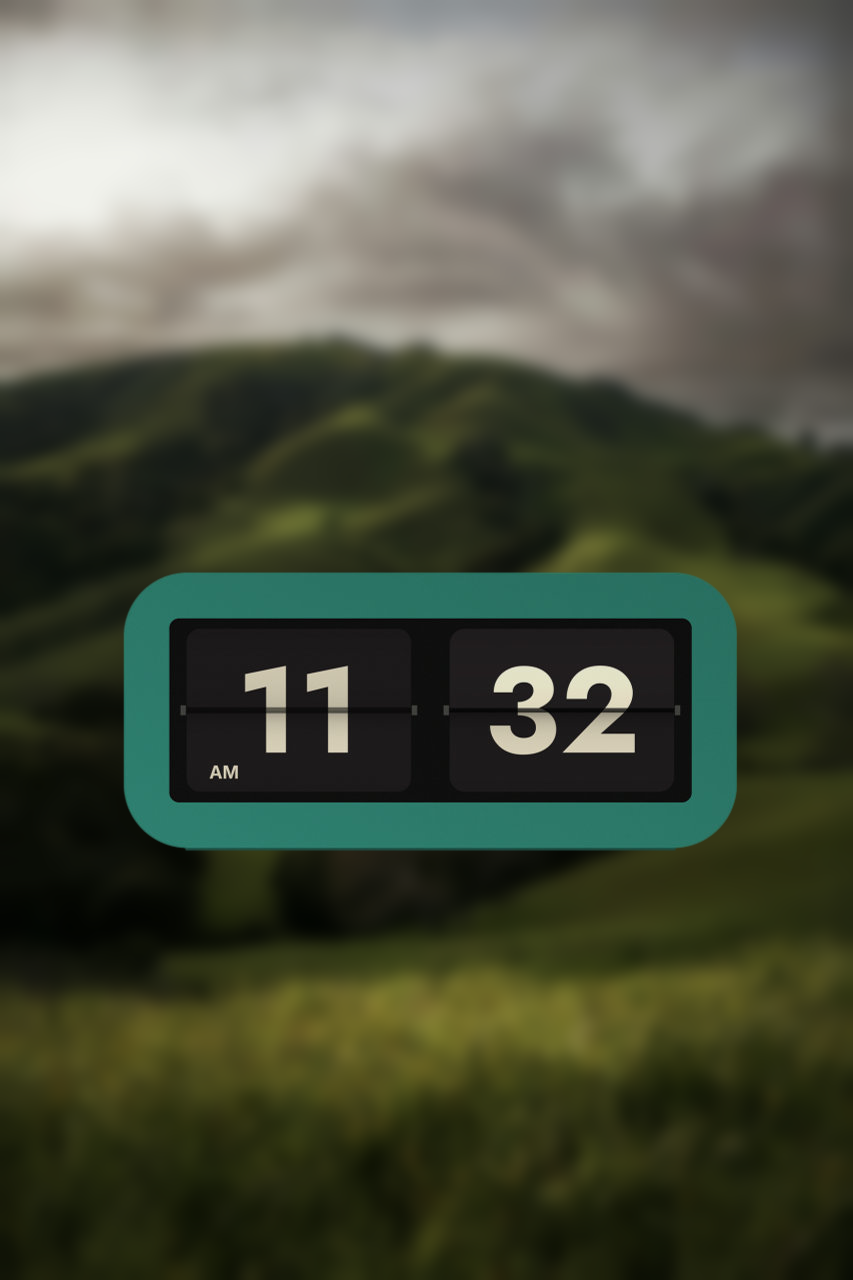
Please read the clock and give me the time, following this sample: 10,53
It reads 11,32
